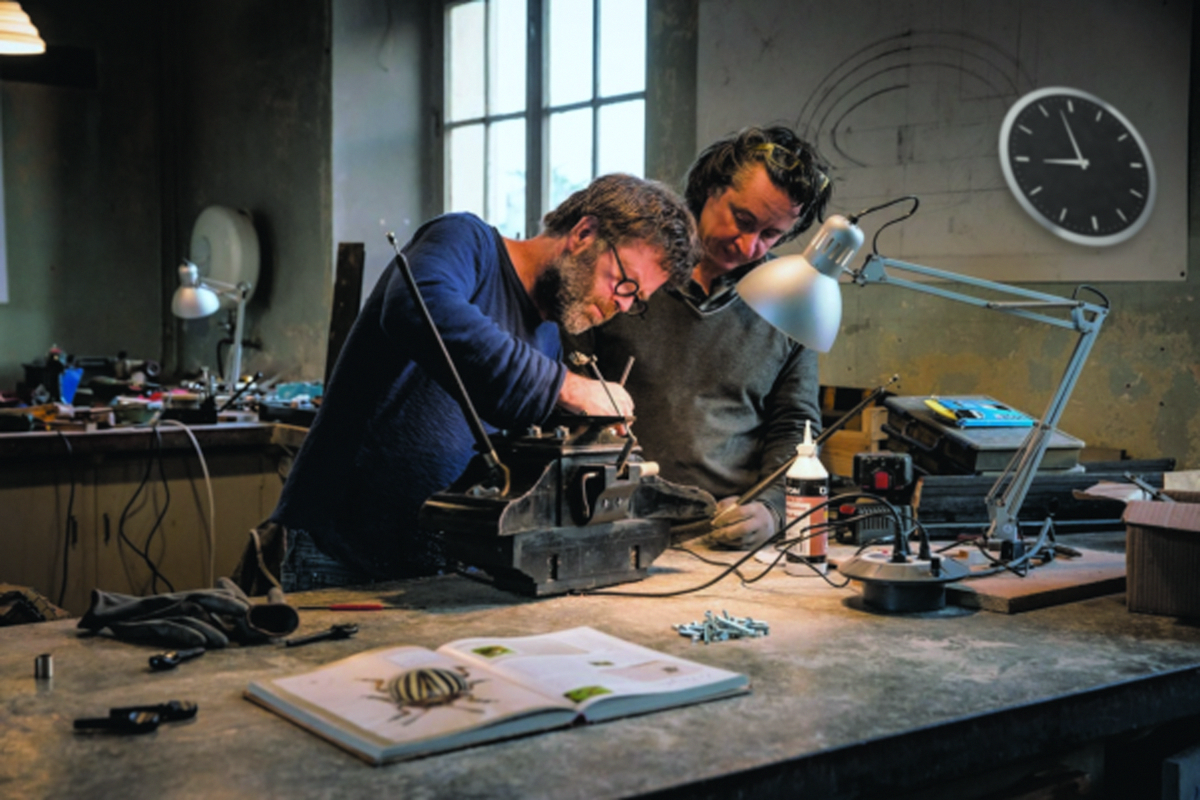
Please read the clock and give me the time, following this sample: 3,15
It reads 8,58
